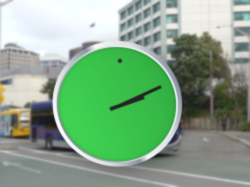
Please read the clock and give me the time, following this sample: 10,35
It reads 2,10
